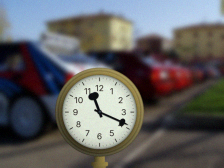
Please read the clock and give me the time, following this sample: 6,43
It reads 11,19
